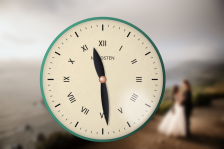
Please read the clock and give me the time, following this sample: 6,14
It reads 11,29
